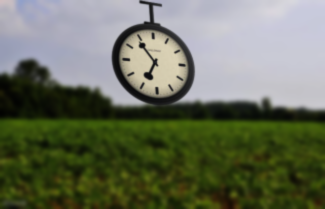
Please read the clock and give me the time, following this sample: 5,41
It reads 6,54
